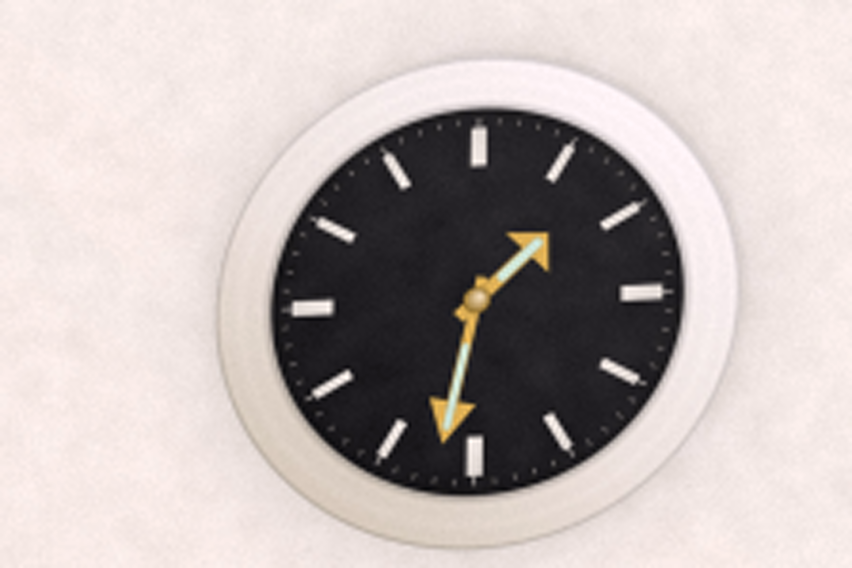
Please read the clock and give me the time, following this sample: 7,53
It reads 1,32
